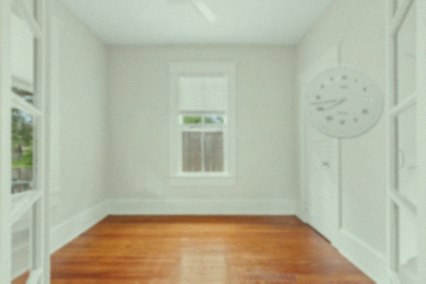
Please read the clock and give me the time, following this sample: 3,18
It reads 7,43
